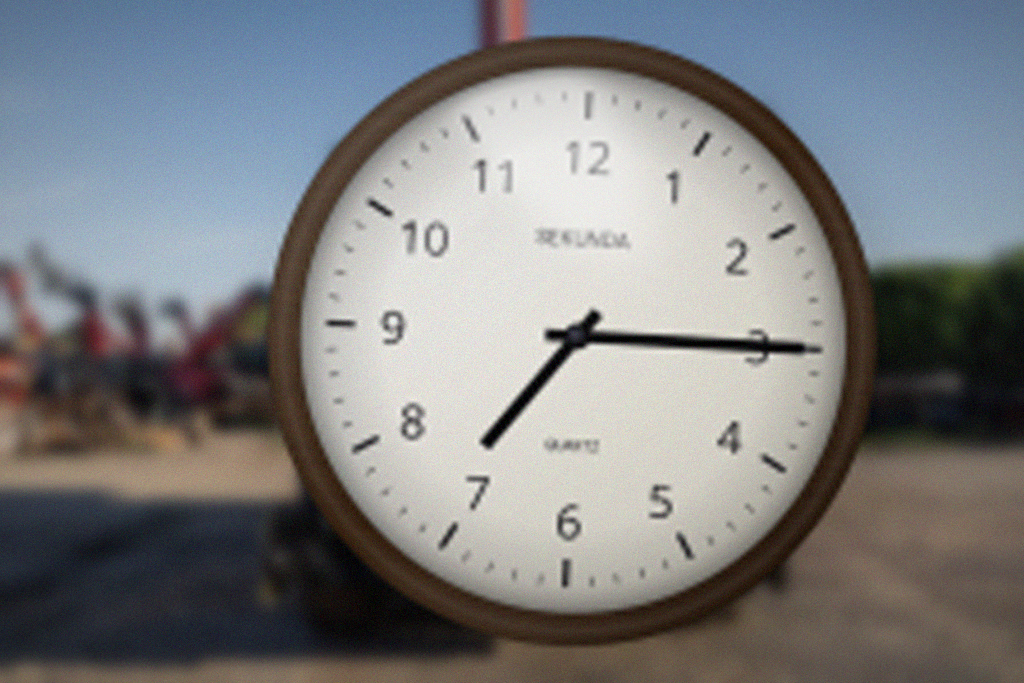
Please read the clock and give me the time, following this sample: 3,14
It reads 7,15
